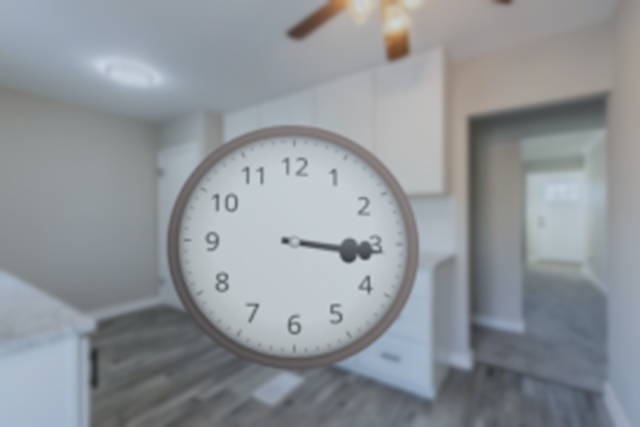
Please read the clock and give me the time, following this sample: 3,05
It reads 3,16
